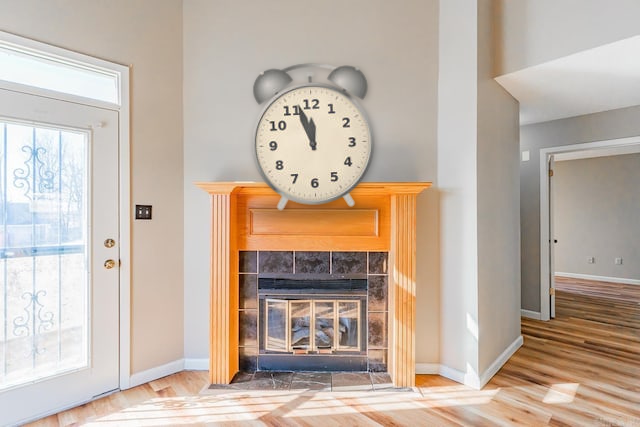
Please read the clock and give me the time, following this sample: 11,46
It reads 11,57
